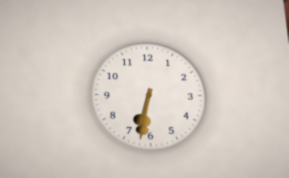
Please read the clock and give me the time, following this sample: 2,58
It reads 6,32
